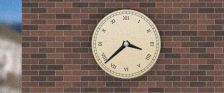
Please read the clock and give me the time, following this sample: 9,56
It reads 3,38
